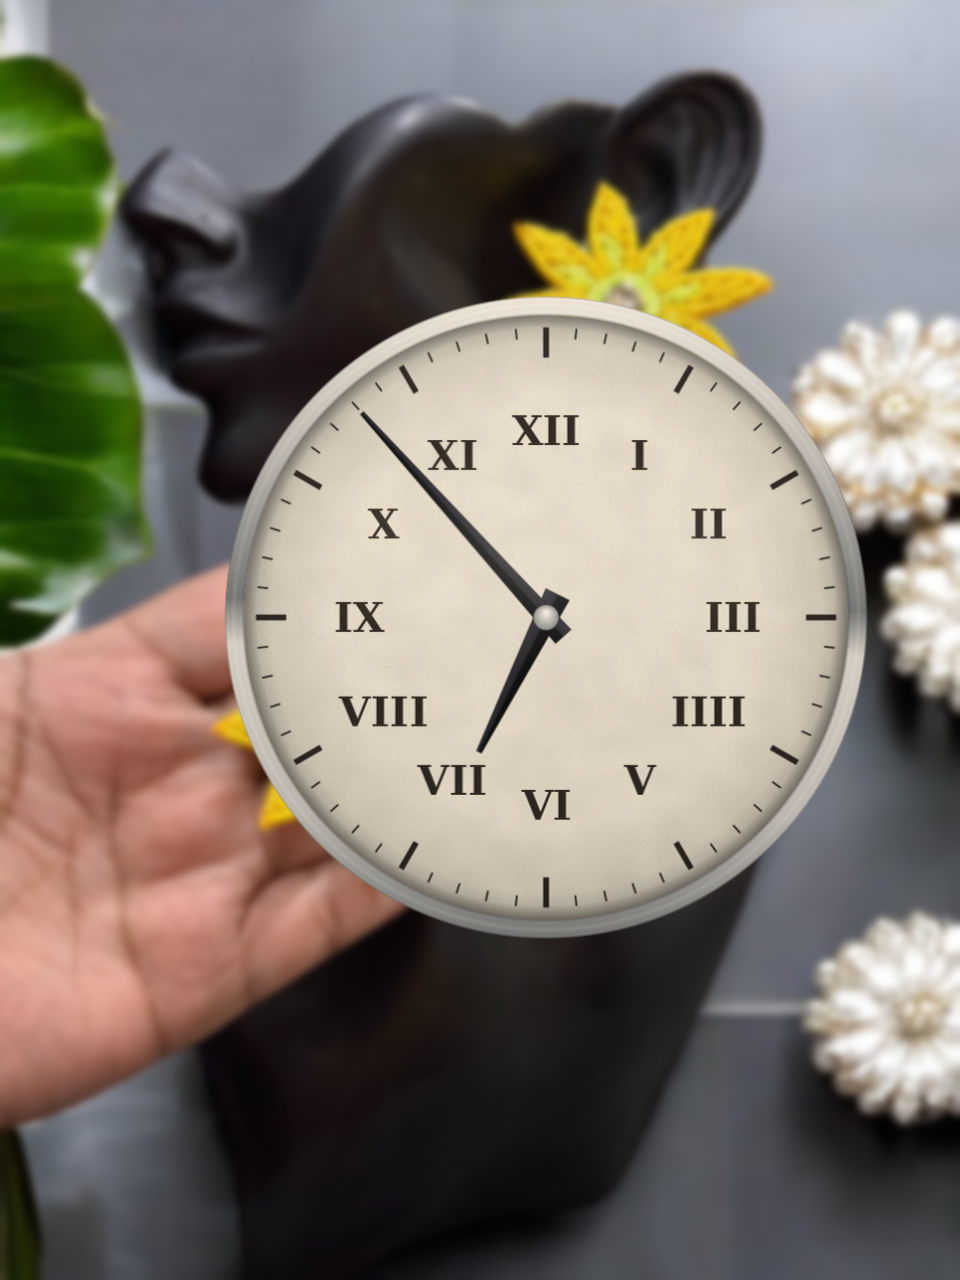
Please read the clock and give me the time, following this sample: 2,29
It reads 6,53
